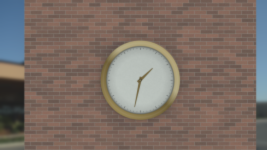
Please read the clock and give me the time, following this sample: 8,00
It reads 1,32
